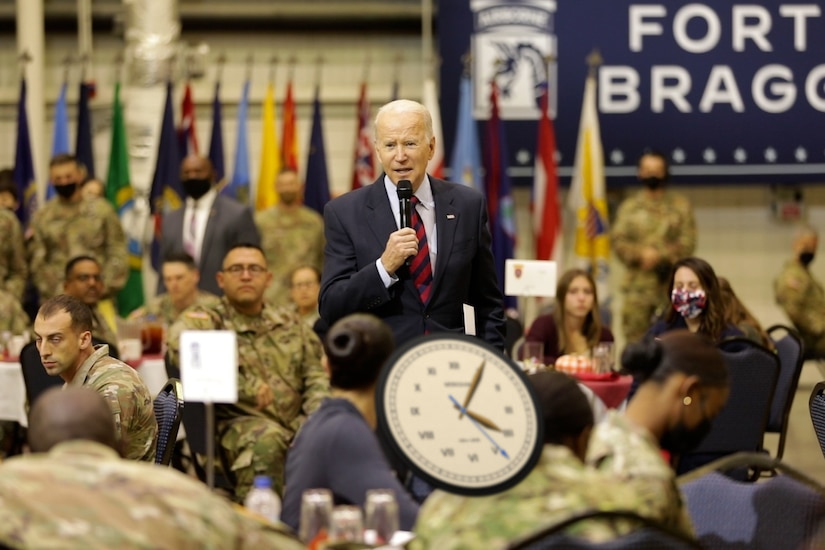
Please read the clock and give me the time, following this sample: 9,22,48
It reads 4,05,24
